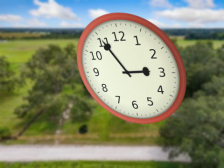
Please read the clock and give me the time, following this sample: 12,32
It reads 2,55
